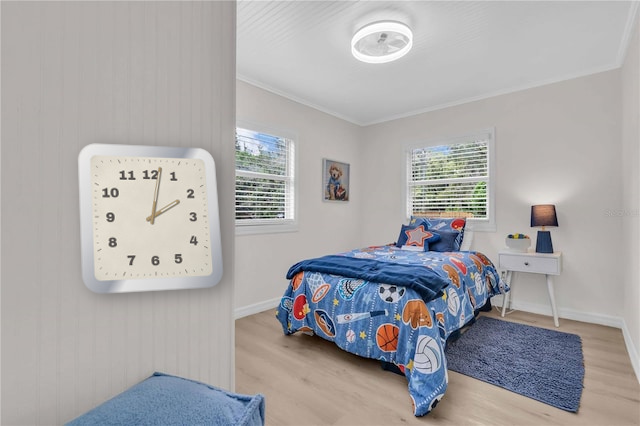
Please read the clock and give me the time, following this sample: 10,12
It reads 2,02
